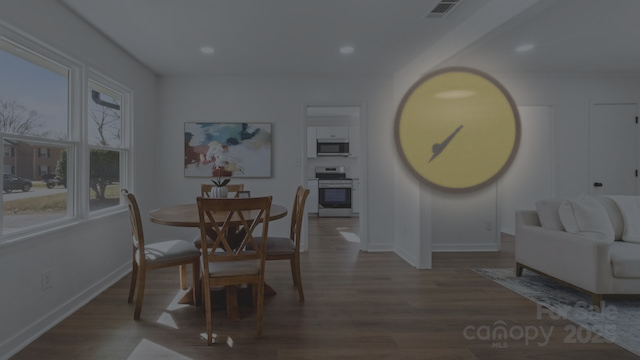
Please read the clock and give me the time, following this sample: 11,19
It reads 7,37
